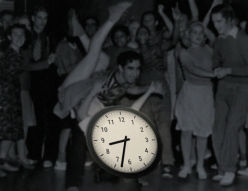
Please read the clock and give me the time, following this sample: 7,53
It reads 8,33
